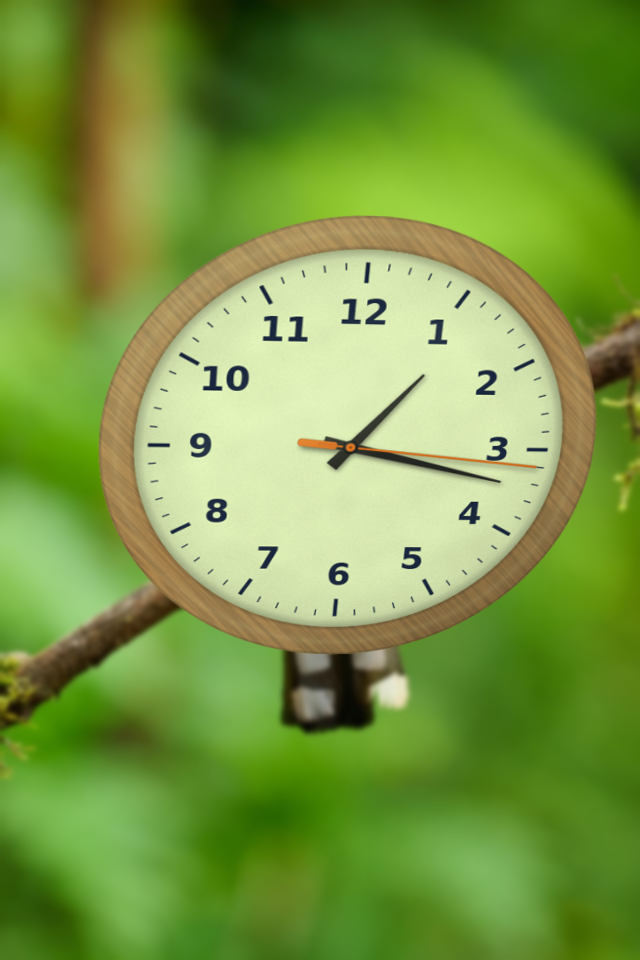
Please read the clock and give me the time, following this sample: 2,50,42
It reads 1,17,16
